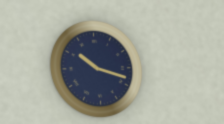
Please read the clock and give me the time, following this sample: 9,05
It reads 10,18
